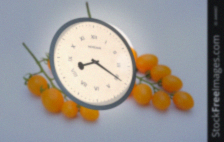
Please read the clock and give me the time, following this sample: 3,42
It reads 8,20
